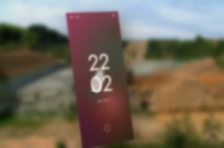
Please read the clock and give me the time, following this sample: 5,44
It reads 22,02
